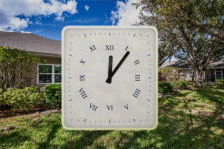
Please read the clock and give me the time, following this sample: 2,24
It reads 12,06
